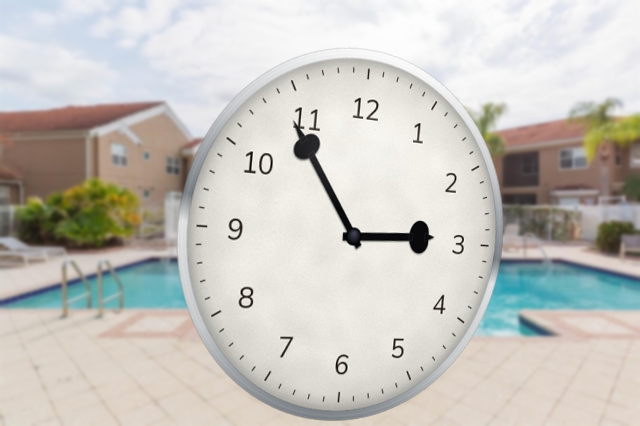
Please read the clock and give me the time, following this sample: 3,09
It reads 2,54
